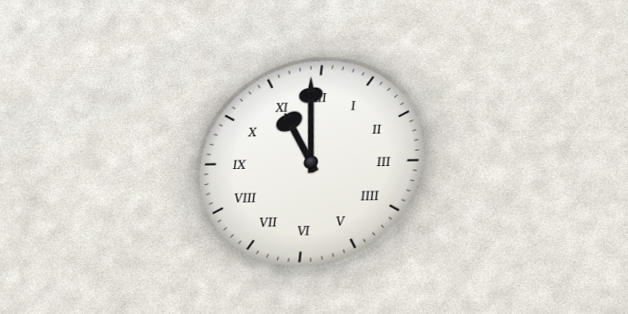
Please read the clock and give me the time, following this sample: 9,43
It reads 10,59
